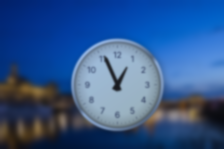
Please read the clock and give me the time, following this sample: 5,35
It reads 12,56
